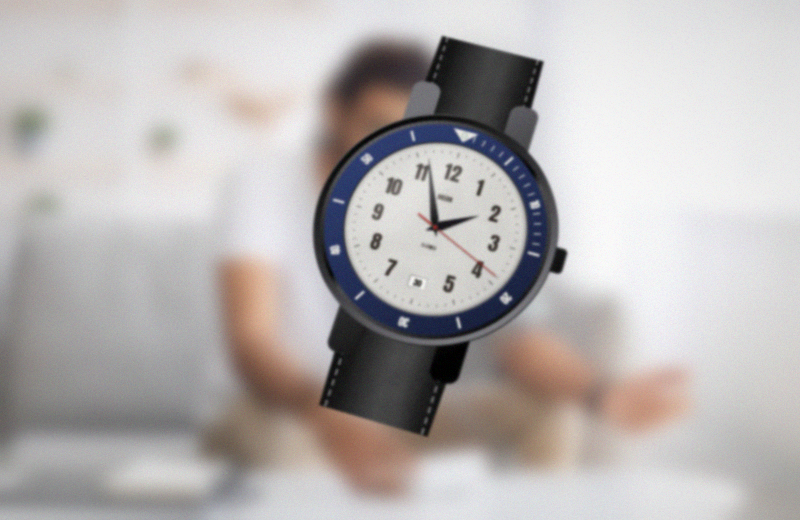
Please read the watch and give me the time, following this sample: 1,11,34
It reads 1,56,19
